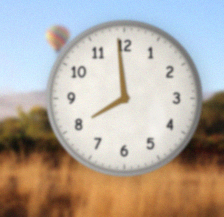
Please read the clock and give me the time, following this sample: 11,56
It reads 7,59
